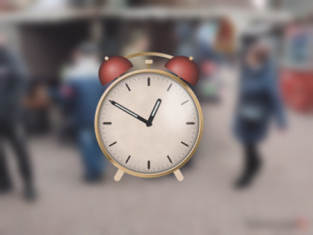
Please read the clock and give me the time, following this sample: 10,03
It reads 12,50
